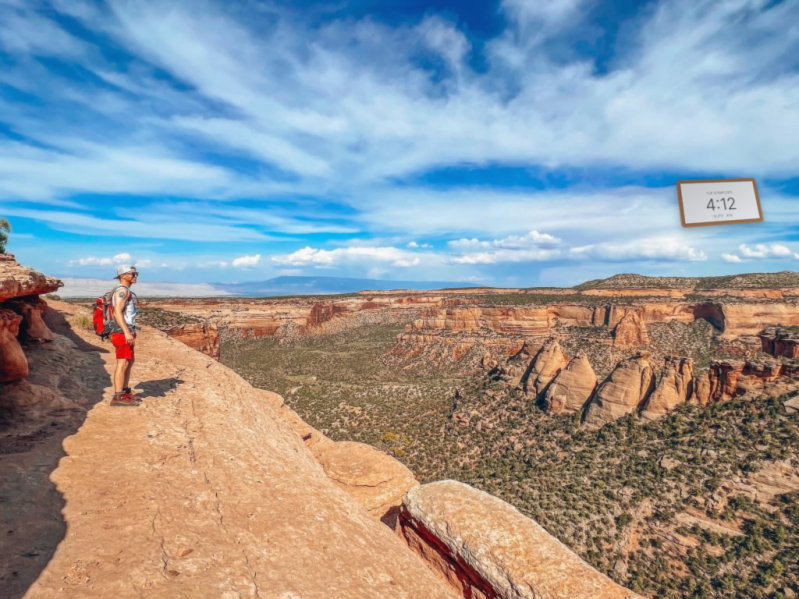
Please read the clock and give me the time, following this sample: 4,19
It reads 4,12
